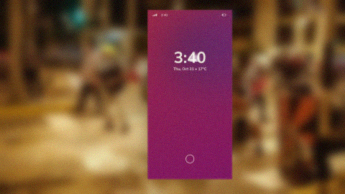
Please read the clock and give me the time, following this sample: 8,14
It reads 3,40
